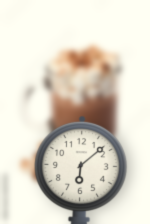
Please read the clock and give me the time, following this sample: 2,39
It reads 6,08
